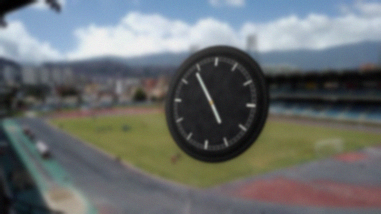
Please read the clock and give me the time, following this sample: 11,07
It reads 4,54
